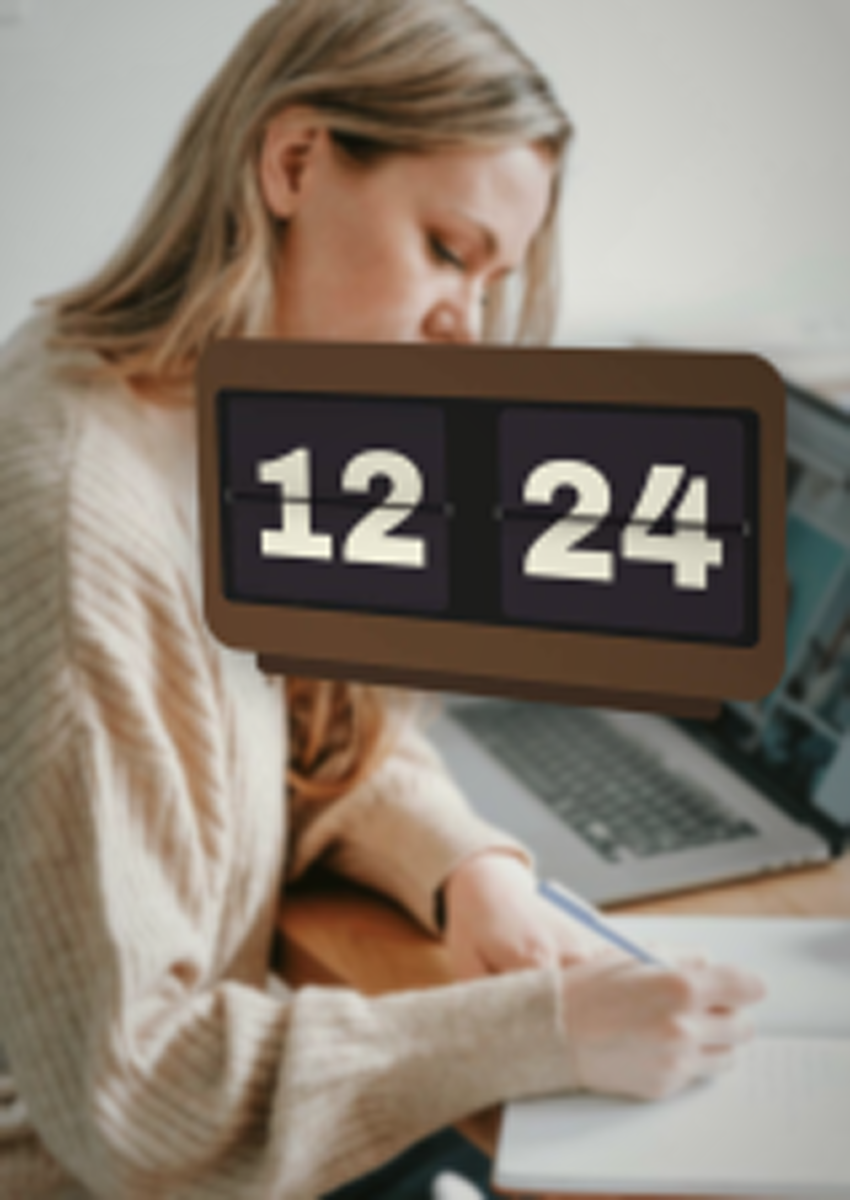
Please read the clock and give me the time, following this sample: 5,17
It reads 12,24
